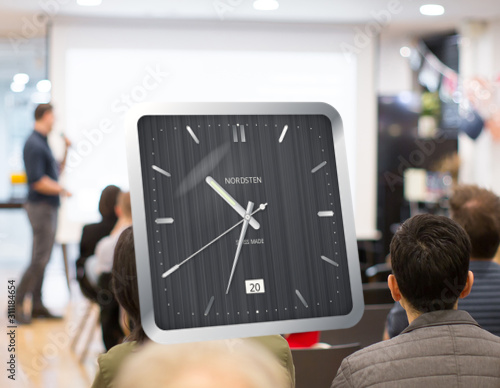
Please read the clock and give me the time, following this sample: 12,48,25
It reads 10,33,40
